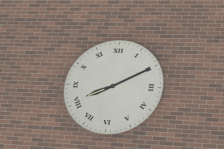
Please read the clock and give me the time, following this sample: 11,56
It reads 8,10
